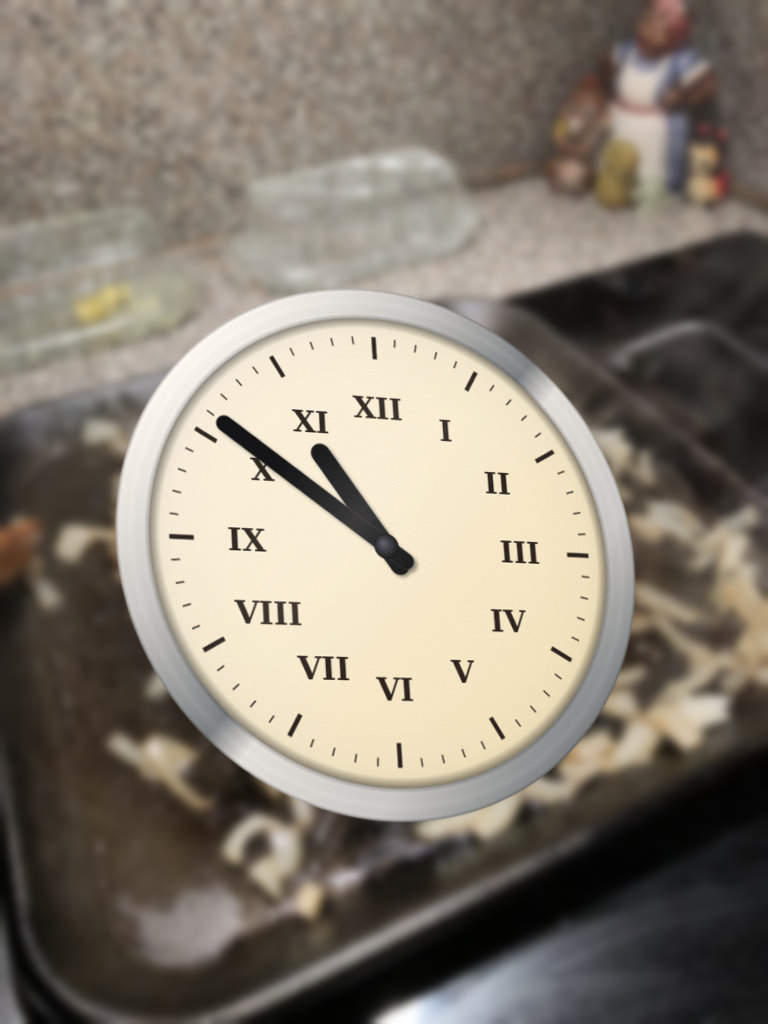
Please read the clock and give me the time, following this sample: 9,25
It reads 10,51
